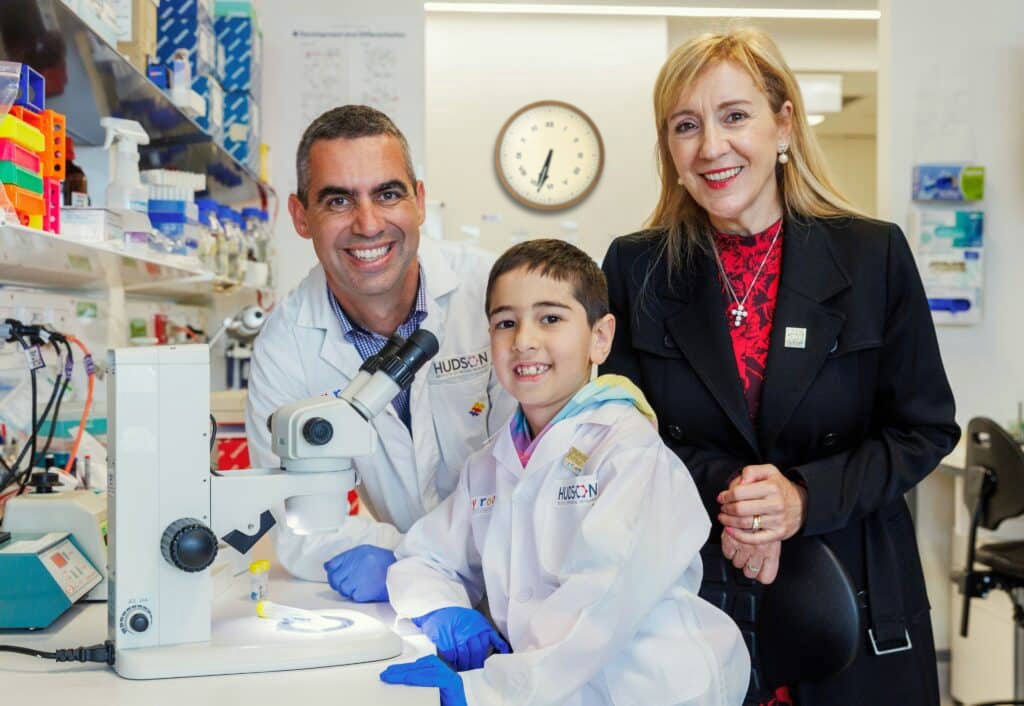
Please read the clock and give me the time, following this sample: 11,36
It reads 6,33
